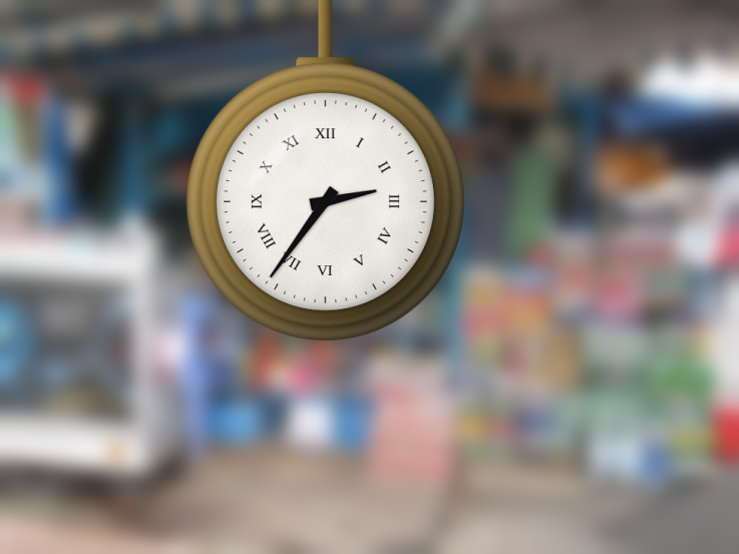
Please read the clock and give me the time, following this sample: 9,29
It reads 2,36
